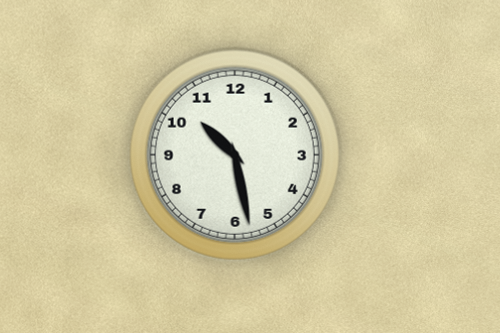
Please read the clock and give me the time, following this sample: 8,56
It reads 10,28
